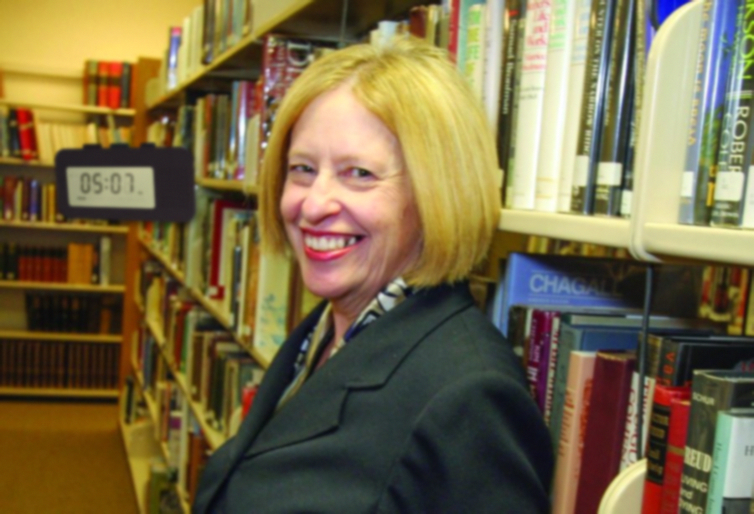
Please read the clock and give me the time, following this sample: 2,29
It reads 5,07
